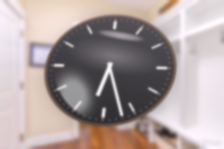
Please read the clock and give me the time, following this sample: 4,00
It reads 6,27
